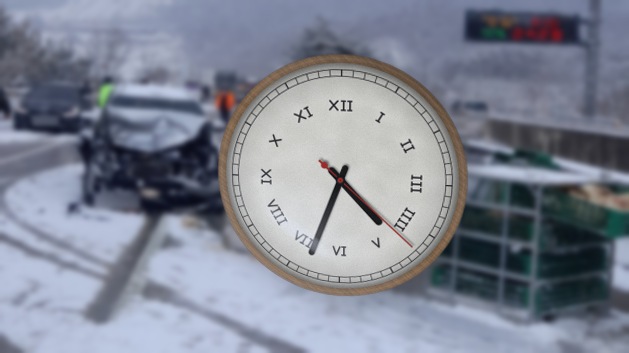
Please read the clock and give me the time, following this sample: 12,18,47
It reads 4,33,22
